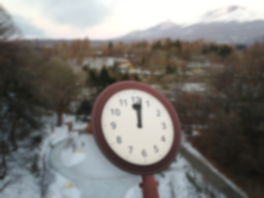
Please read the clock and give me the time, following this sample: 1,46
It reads 12,02
